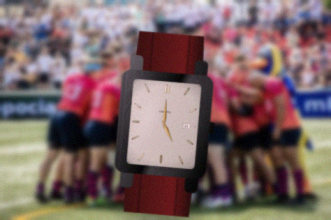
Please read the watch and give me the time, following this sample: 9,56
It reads 5,00
